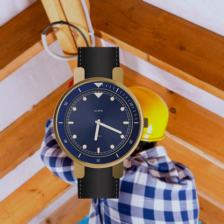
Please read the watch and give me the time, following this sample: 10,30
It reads 6,19
